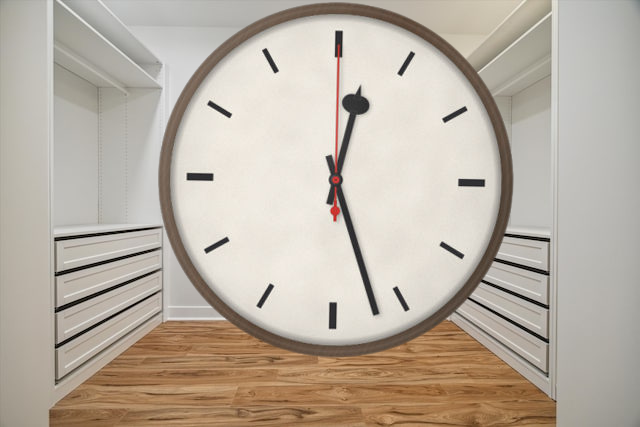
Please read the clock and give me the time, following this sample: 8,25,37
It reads 12,27,00
